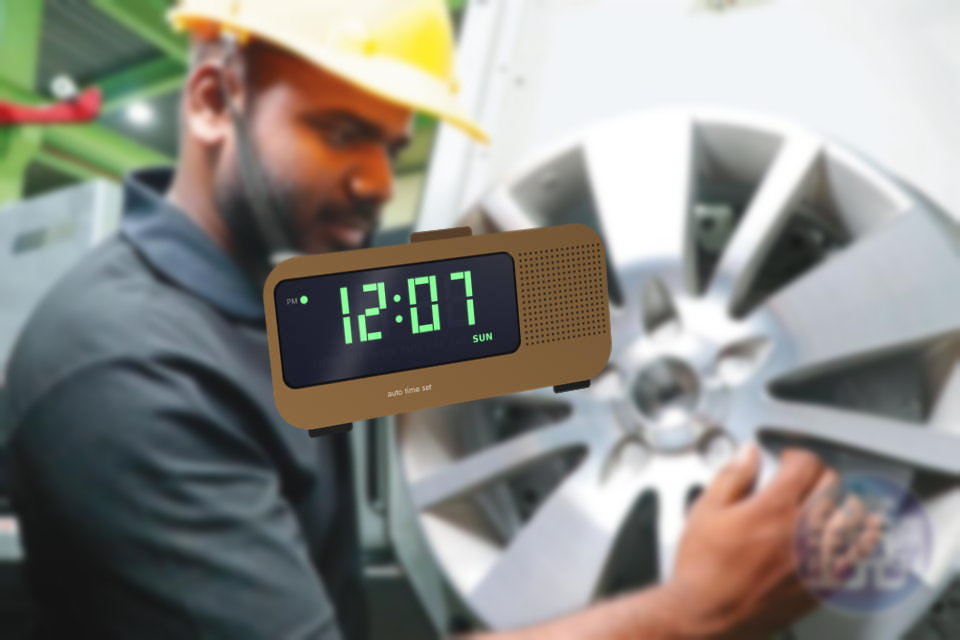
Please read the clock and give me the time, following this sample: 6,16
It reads 12,07
